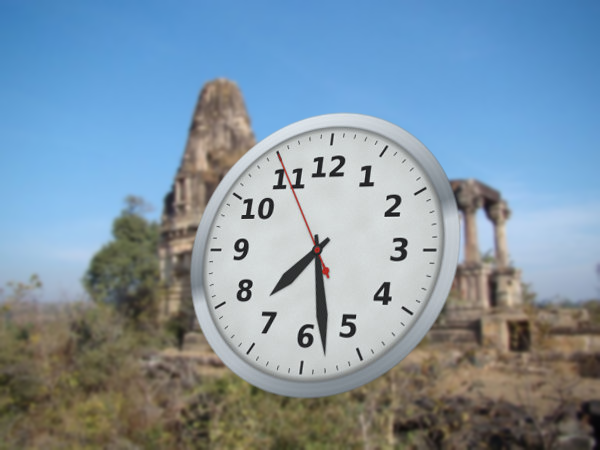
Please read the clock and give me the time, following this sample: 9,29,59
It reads 7,27,55
